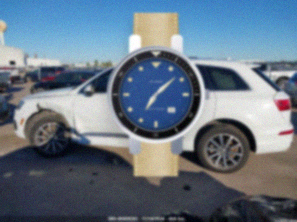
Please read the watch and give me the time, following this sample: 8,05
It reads 7,08
